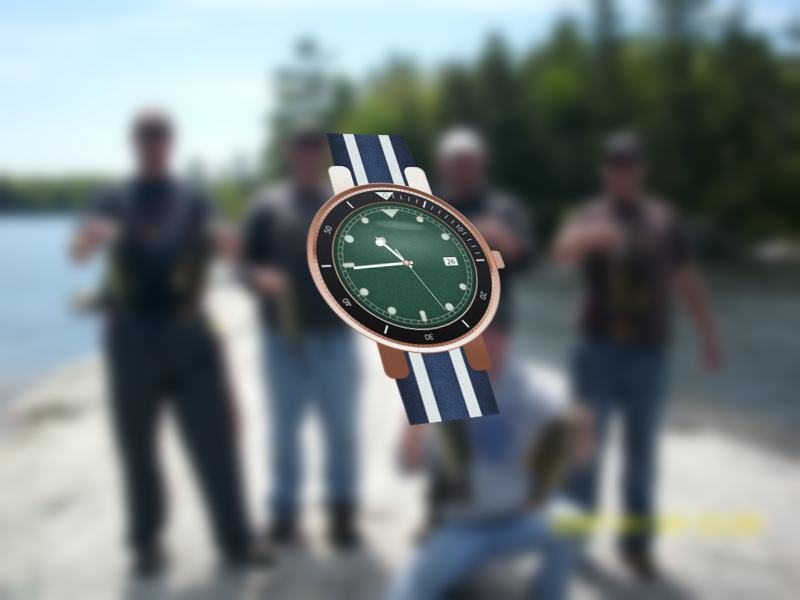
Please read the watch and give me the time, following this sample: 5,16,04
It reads 10,44,26
